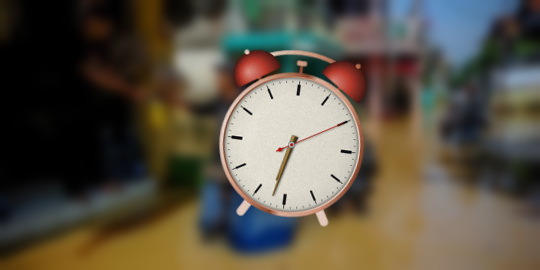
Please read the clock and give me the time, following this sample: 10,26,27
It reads 6,32,10
